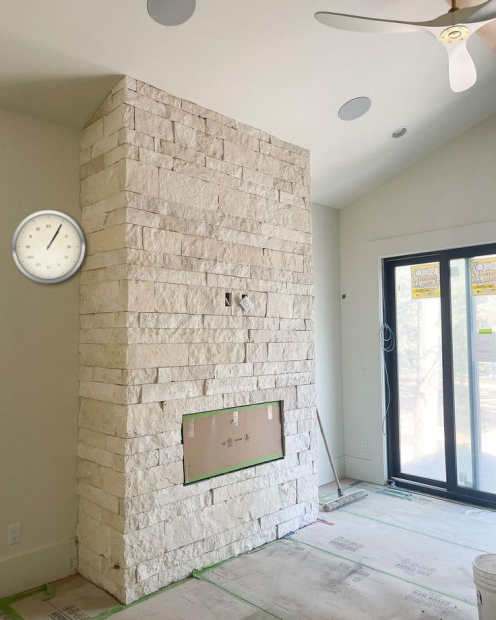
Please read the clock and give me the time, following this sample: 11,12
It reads 1,05
